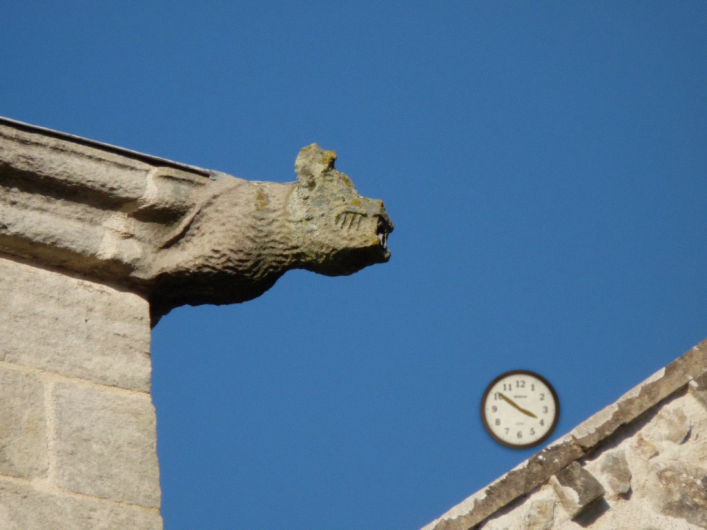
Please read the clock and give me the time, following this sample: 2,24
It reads 3,51
